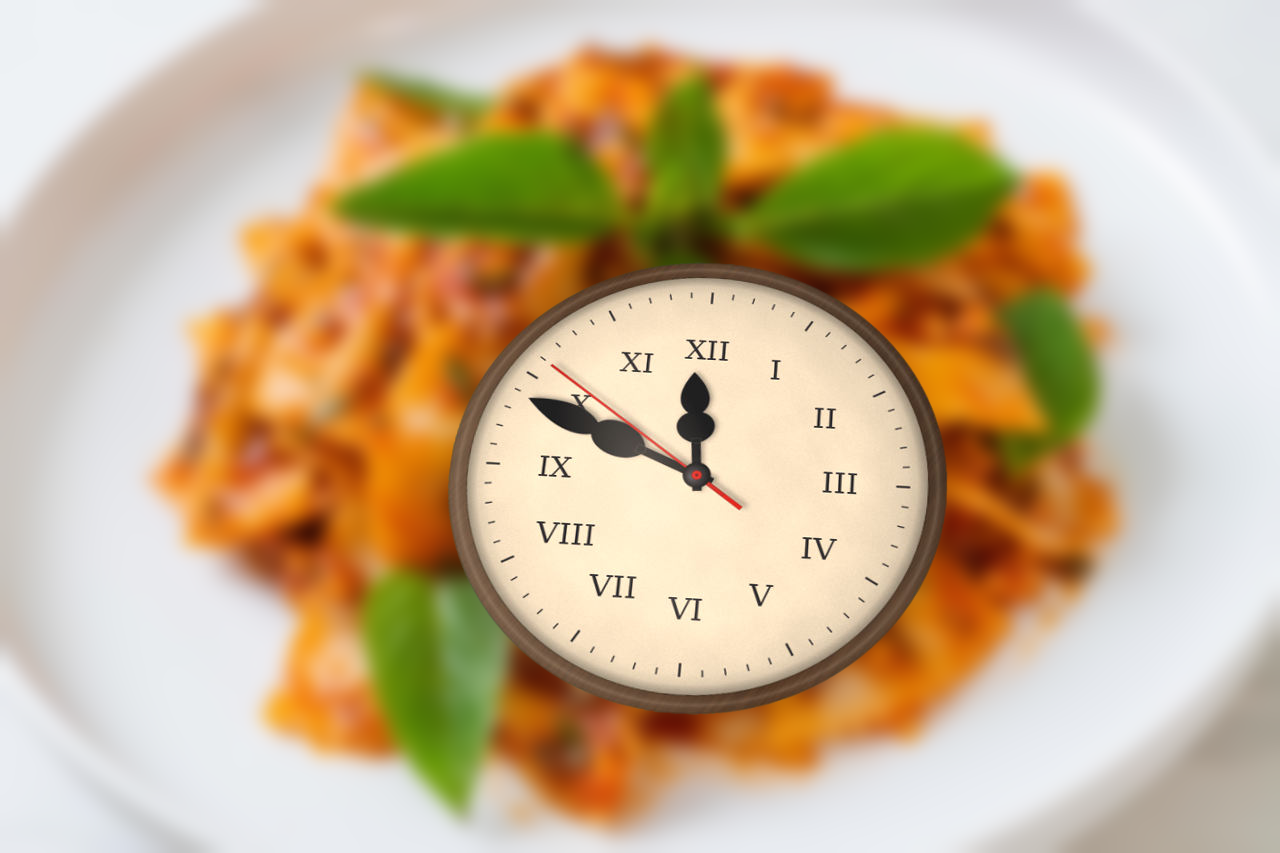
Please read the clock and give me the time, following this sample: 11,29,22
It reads 11,48,51
